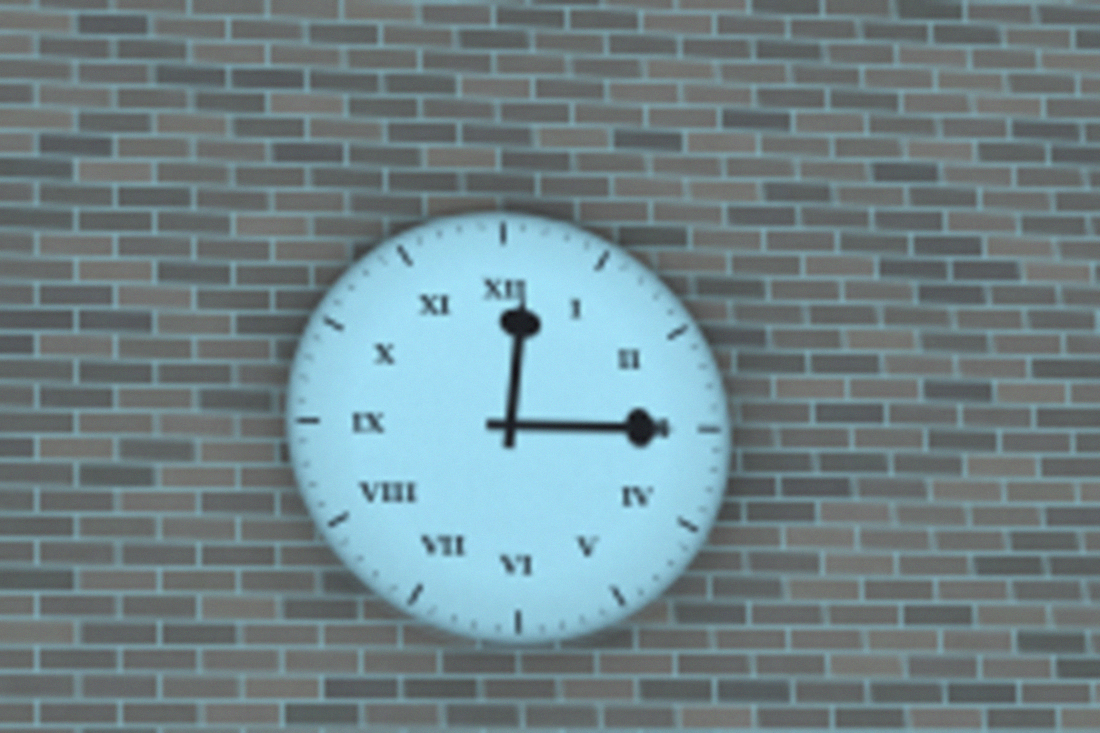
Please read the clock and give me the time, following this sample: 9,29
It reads 12,15
